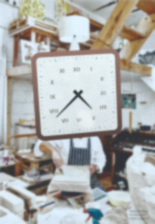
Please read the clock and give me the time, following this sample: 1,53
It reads 4,38
